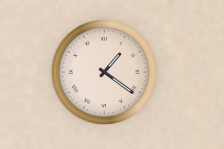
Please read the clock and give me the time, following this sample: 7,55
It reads 1,21
